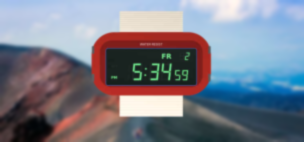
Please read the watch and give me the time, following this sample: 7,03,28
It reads 5,34,59
